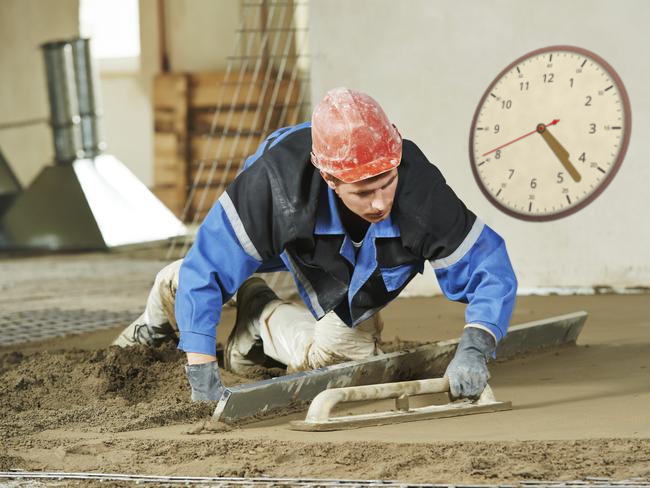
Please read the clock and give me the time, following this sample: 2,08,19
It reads 4,22,41
